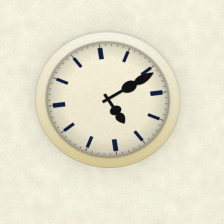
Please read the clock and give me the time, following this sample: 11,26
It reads 5,11
